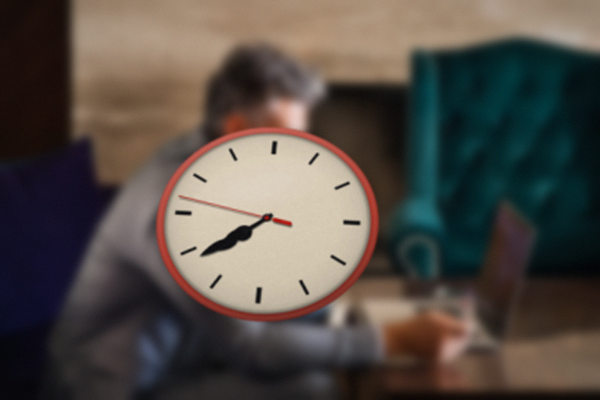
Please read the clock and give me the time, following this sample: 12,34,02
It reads 7,38,47
